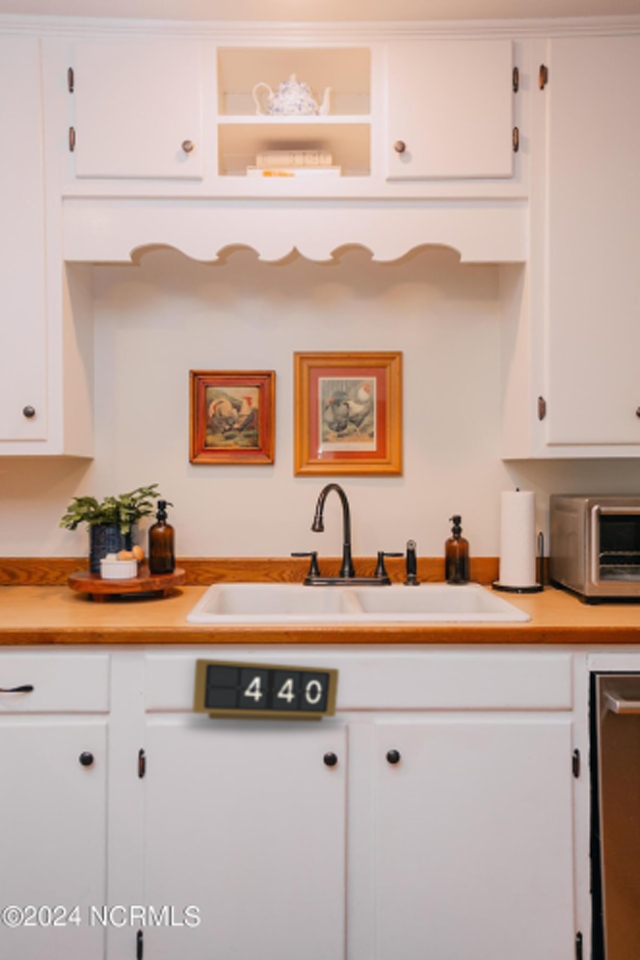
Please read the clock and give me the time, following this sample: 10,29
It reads 4,40
